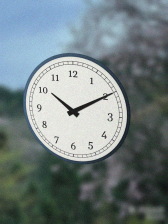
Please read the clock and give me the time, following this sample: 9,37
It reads 10,10
